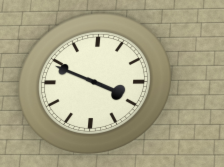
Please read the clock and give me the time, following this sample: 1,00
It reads 3,49
